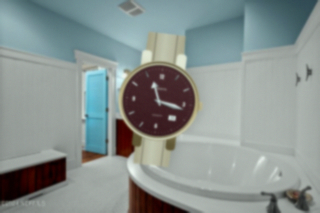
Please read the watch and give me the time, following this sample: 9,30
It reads 11,17
